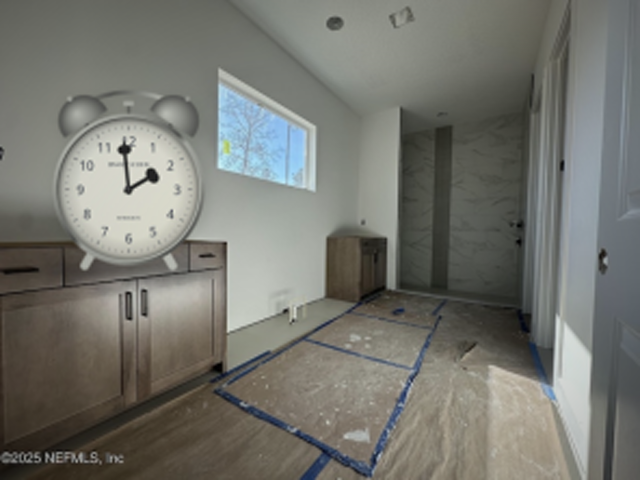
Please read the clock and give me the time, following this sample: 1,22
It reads 1,59
